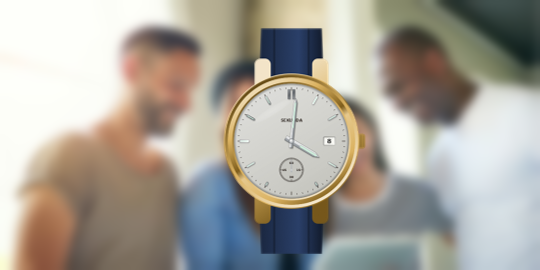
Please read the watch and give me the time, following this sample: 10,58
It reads 4,01
